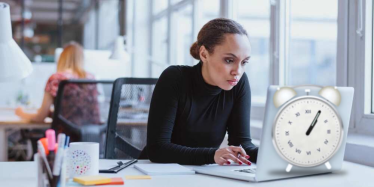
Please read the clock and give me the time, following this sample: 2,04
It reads 1,05
